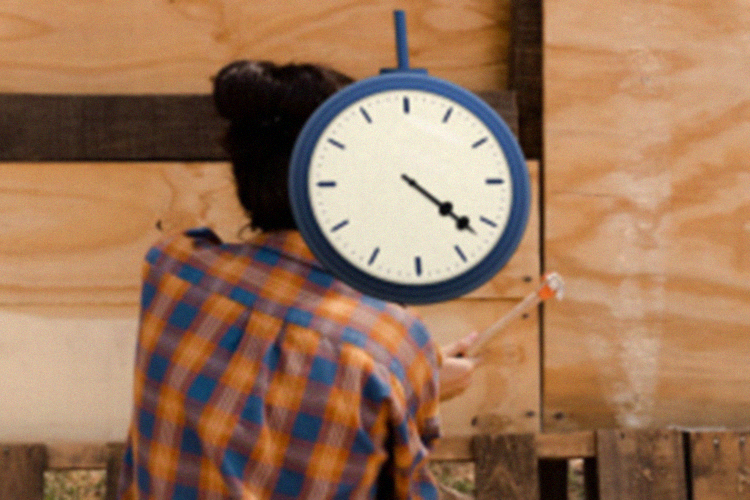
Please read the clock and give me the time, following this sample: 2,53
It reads 4,22
